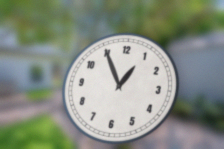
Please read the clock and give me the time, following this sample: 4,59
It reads 12,55
